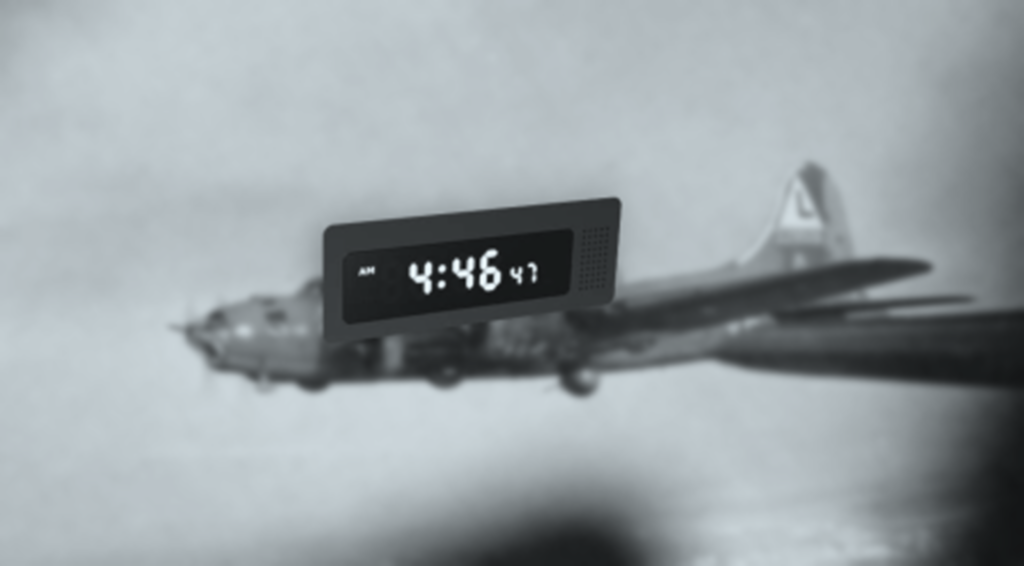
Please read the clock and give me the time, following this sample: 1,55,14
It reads 4,46,47
